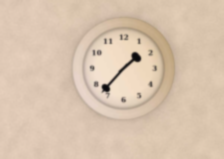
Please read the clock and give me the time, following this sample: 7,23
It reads 1,37
